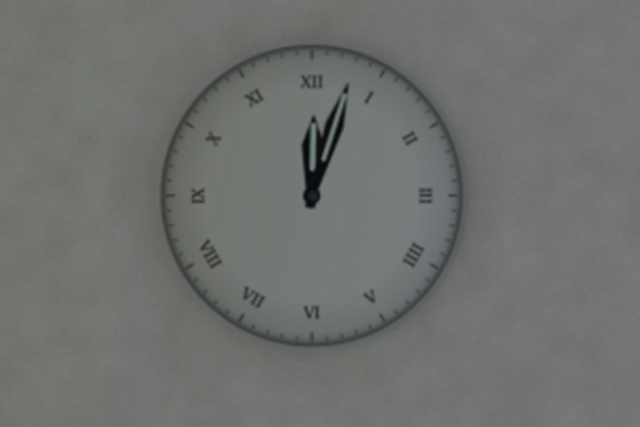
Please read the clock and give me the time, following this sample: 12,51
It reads 12,03
